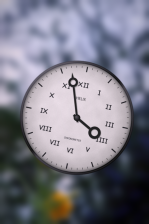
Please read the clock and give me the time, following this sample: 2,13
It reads 3,57
